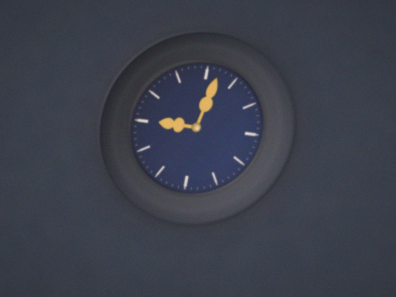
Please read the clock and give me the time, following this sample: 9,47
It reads 9,02
